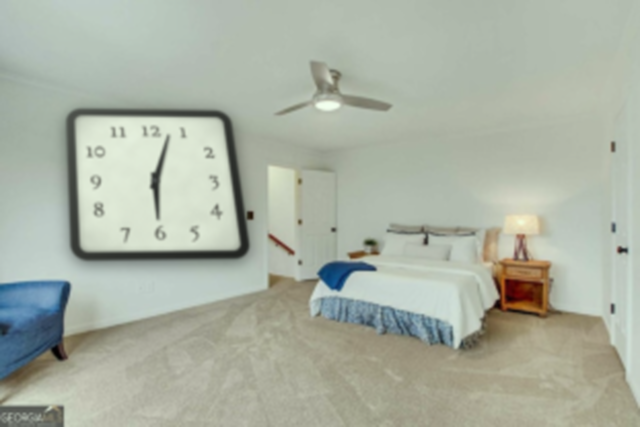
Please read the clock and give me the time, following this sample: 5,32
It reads 6,03
